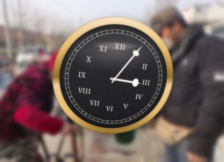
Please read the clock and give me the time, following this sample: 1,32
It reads 3,05
